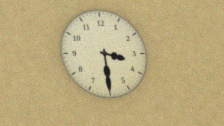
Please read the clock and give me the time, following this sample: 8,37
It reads 3,30
